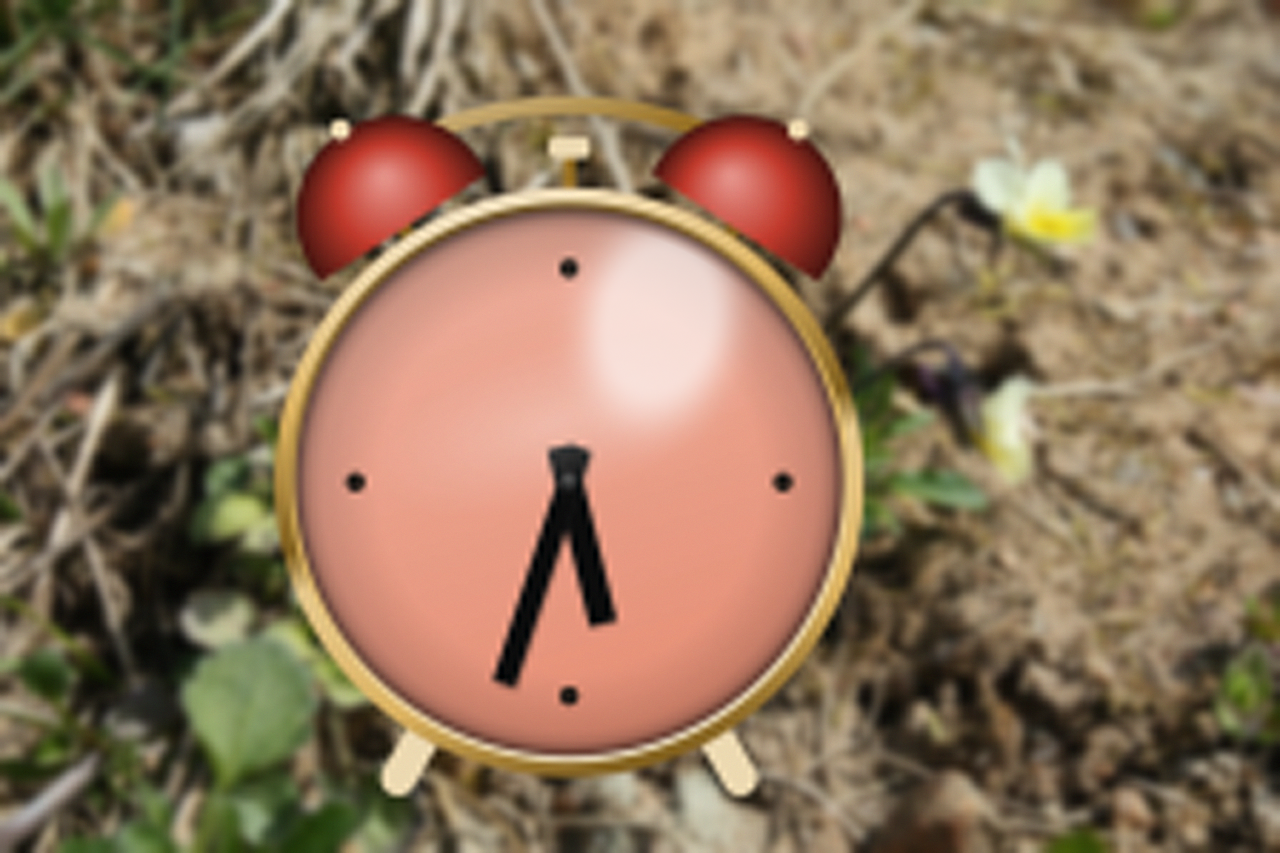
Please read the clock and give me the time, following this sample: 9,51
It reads 5,33
